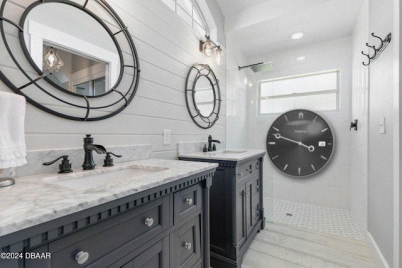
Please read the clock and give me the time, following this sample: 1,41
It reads 3,48
